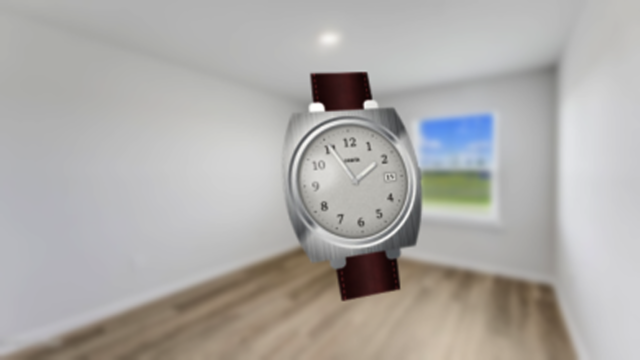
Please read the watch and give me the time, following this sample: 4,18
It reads 1,55
